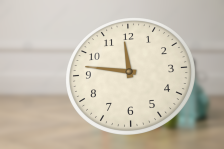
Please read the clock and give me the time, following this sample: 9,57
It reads 11,47
